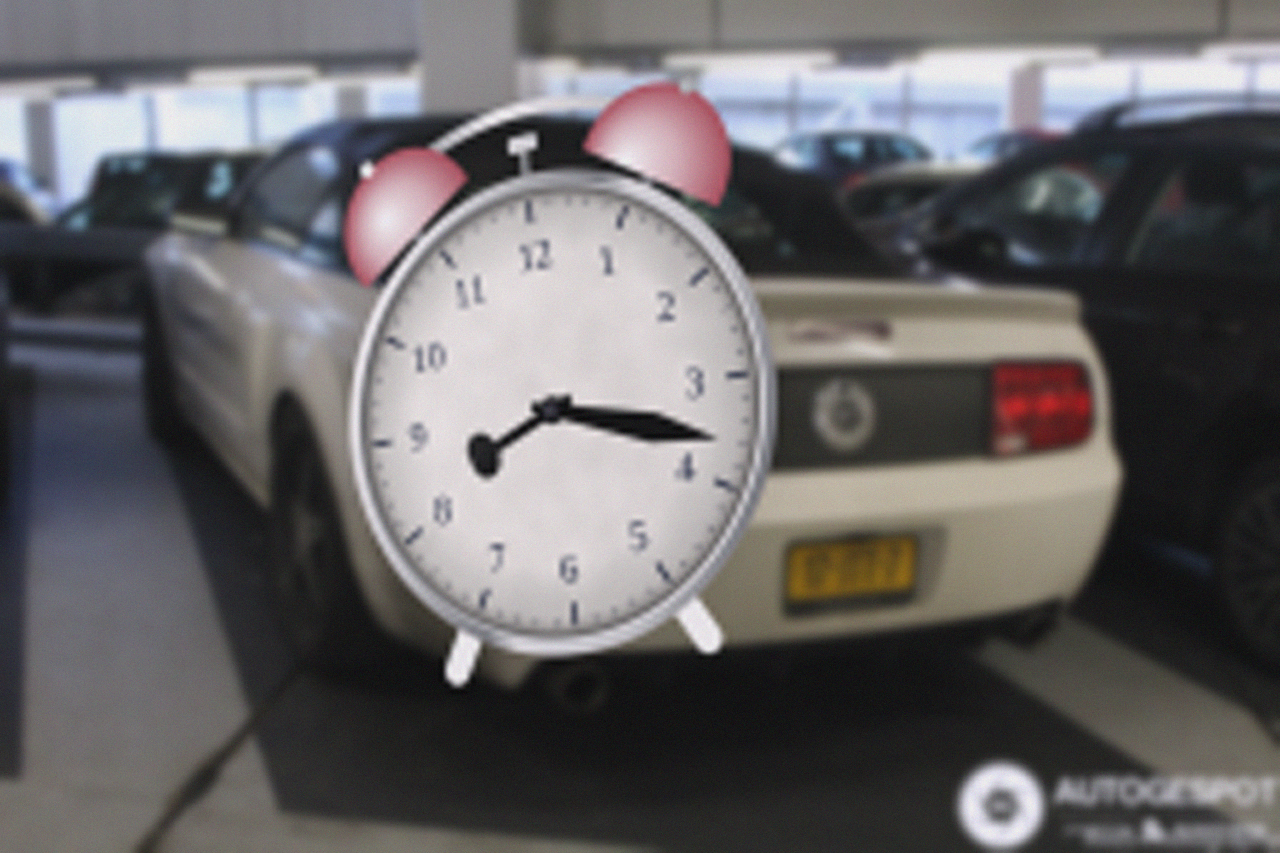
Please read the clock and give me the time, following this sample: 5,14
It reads 8,18
